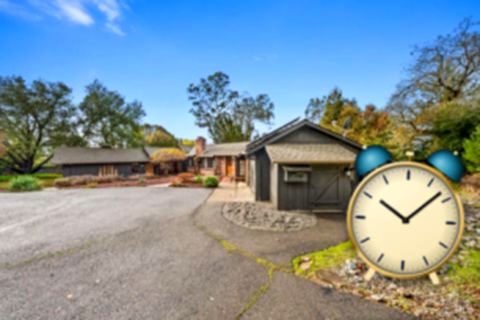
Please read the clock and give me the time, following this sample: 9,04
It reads 10,08
